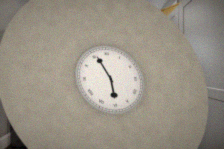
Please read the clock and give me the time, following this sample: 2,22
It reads 5,56
